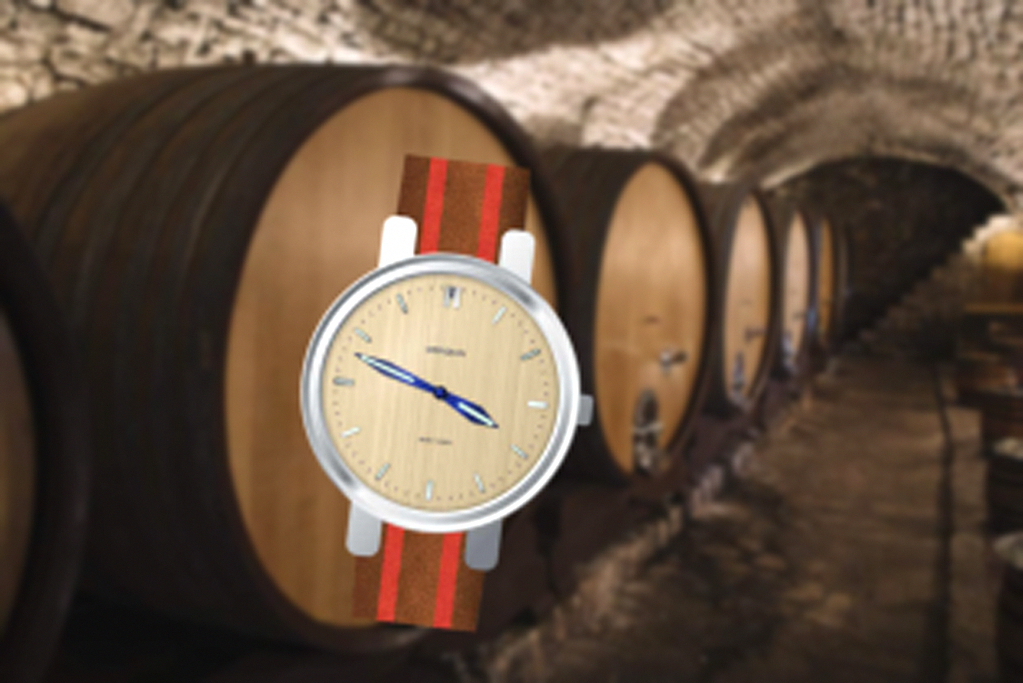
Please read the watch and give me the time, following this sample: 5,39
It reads 3,48
